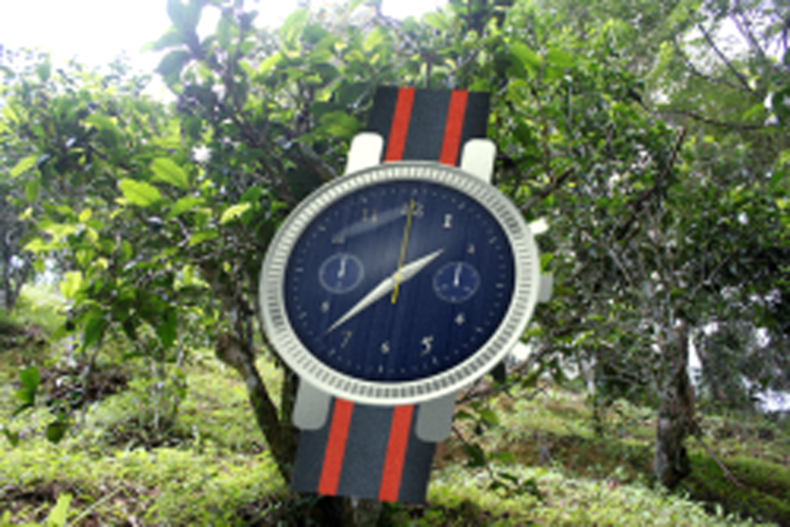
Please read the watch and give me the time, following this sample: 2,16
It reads 1,37
